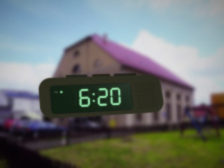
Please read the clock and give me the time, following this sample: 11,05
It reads 6,20
